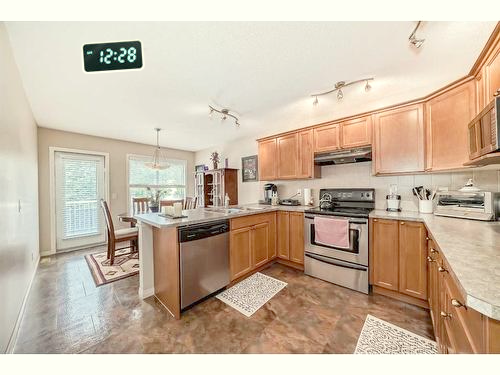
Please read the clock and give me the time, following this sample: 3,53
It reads 12,28
